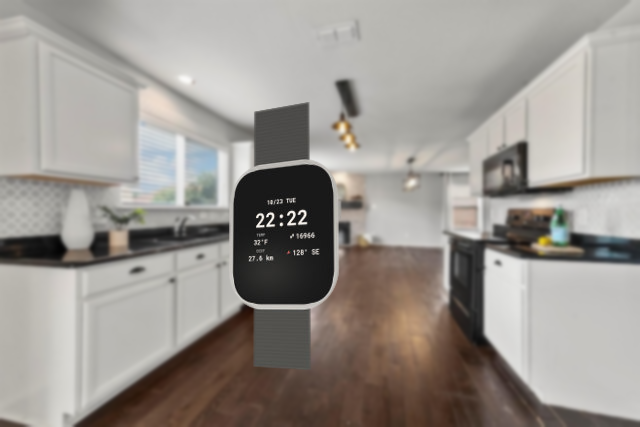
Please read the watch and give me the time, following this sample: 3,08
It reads 22,22
